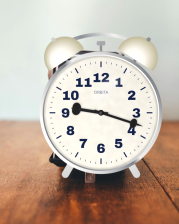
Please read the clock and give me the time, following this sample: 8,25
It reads 9,18
